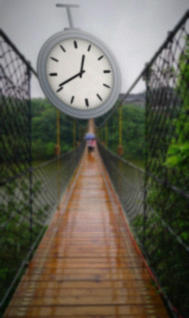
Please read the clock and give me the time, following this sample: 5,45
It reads 12,41
